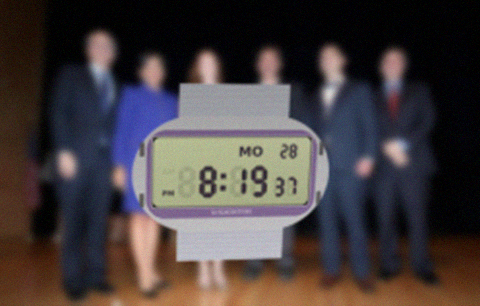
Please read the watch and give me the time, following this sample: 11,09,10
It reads 8,19,37
